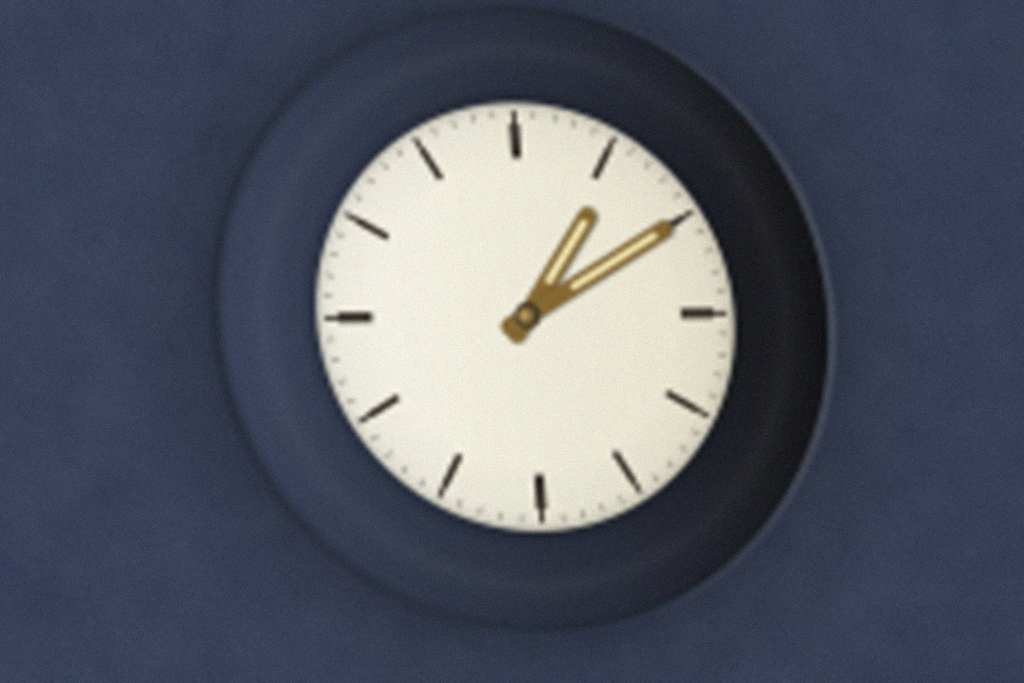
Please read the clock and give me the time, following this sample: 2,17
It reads 1,10
